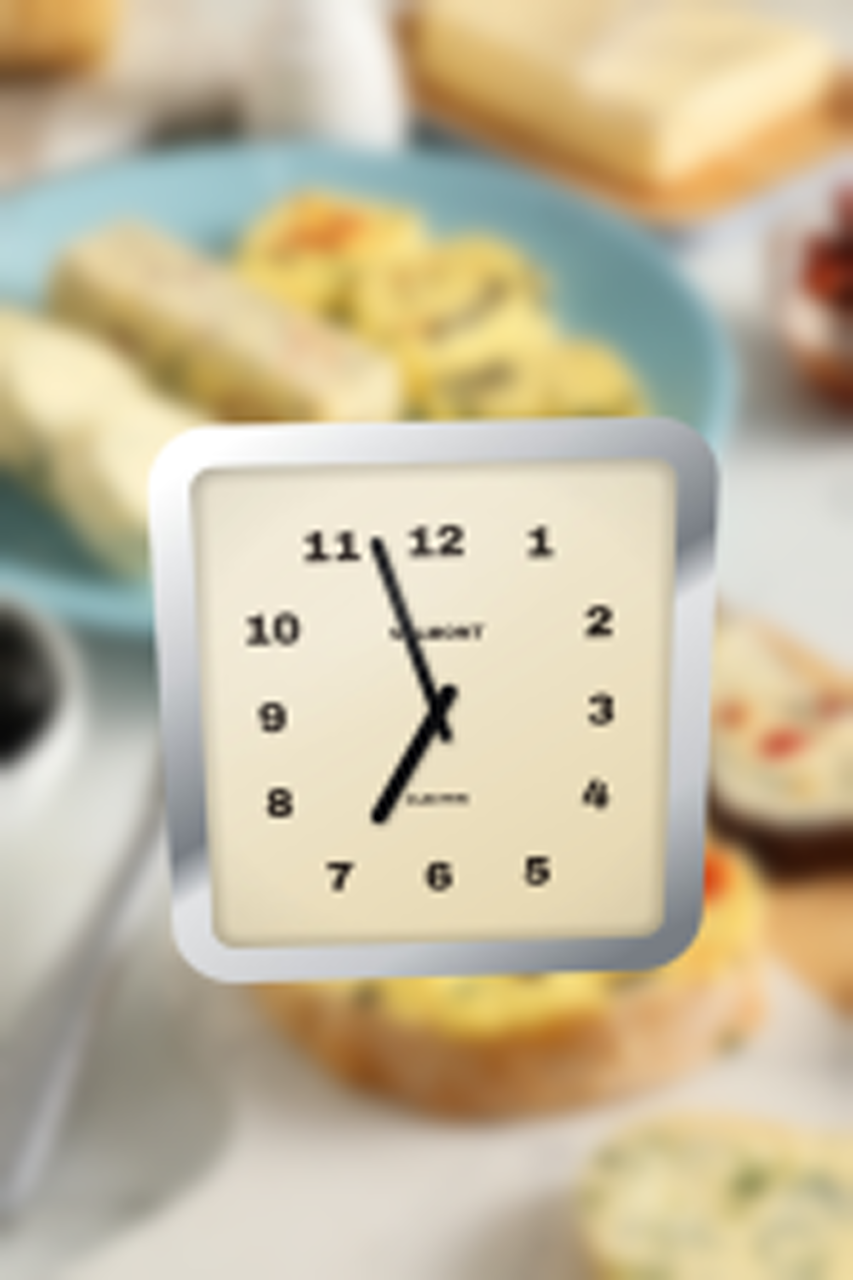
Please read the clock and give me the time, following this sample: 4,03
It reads 6,57
